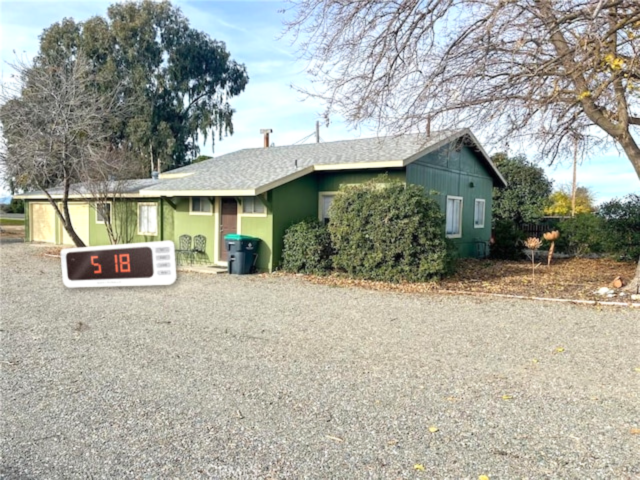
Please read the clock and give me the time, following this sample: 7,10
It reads 5,18
